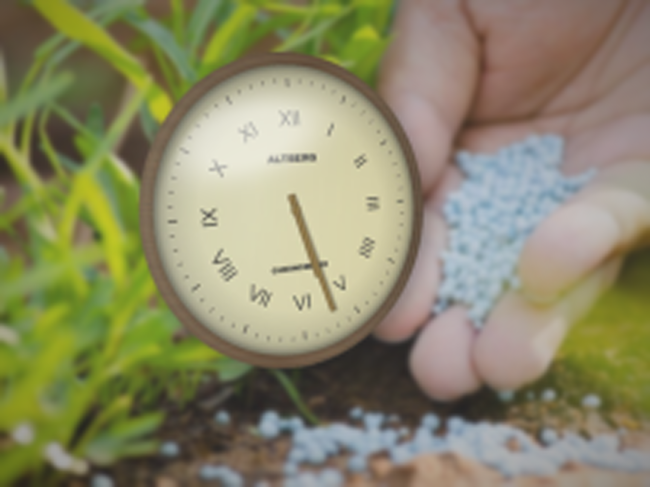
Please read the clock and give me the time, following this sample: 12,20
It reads 5,27
